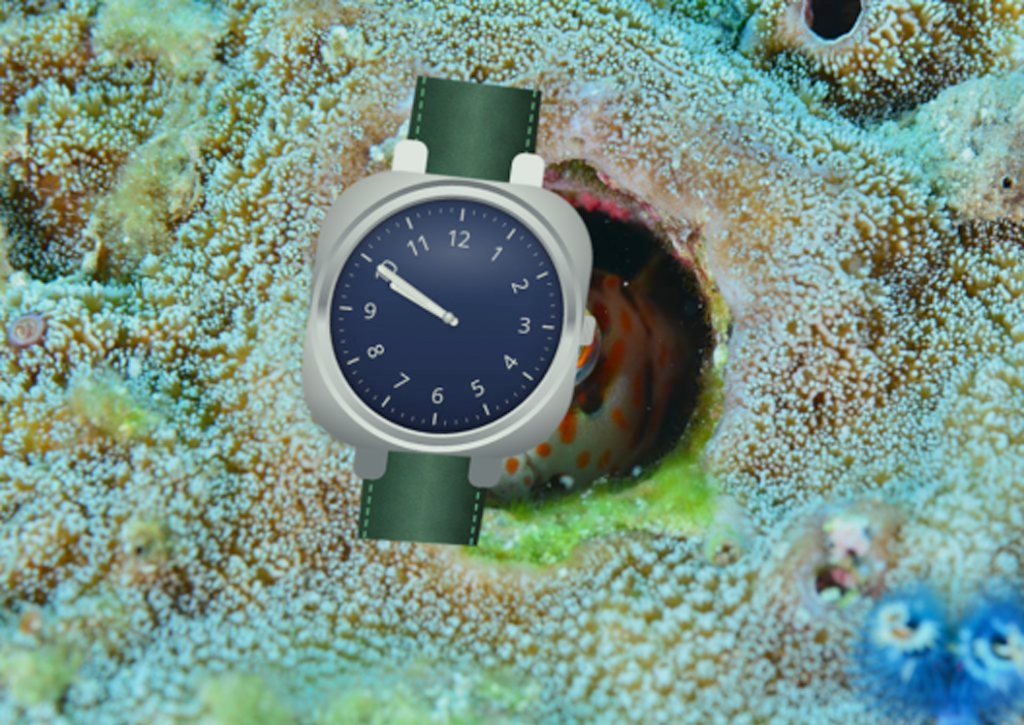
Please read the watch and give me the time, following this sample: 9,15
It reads 9,50
